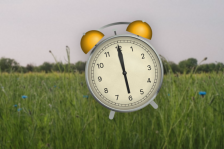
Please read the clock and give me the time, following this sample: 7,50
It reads 6,00
